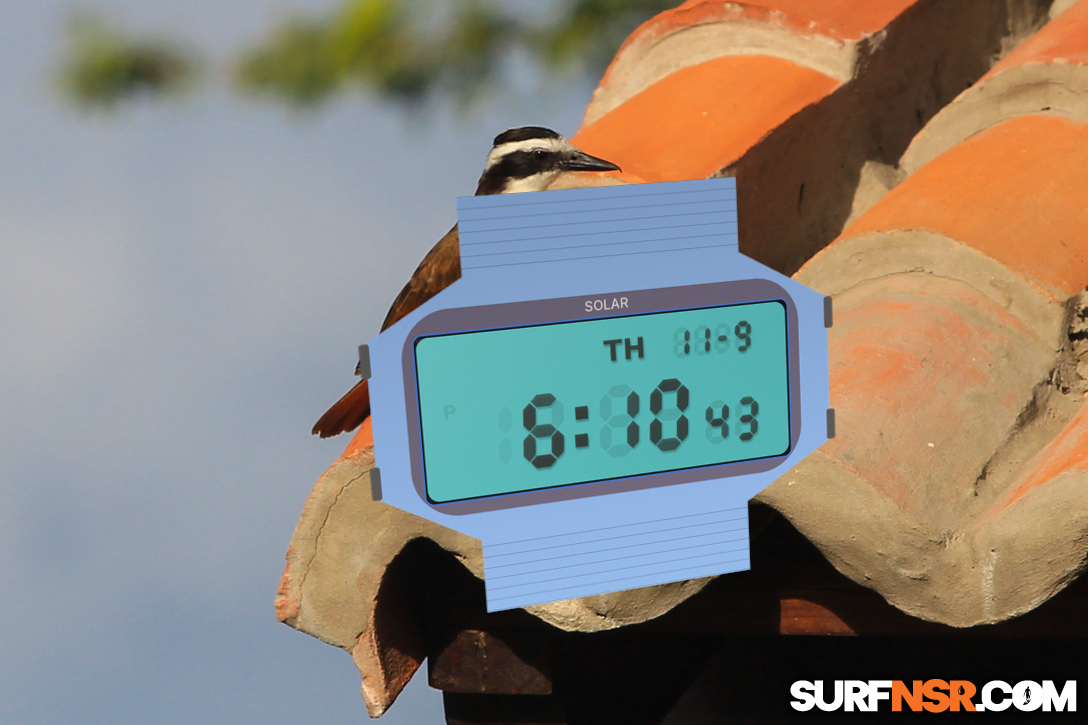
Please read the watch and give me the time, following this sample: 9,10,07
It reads 6,10,43
